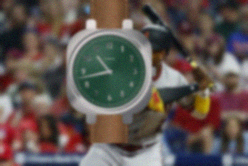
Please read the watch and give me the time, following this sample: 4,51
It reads 10,43
